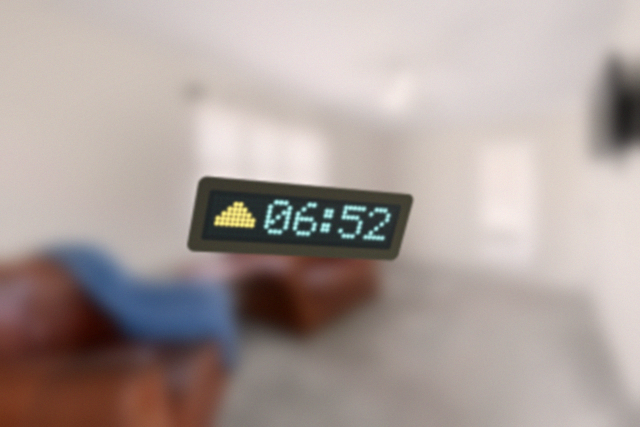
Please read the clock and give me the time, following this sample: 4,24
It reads 6,52
